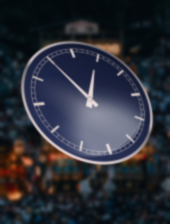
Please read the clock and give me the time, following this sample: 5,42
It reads 12,55
